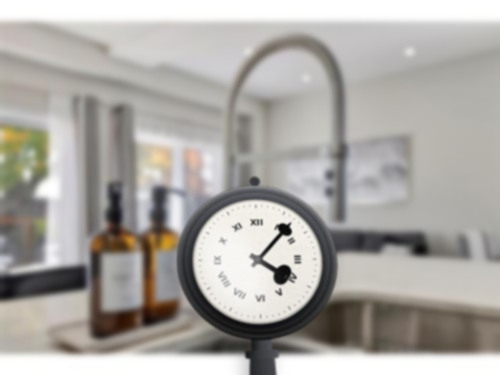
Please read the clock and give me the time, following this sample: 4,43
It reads 4,07
